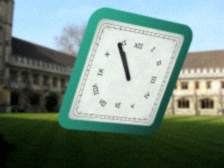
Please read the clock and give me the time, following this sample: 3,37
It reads 10,54
